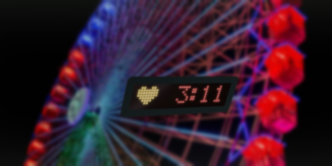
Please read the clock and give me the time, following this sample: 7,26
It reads 3,11
